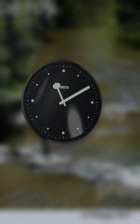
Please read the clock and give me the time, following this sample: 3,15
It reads 11,10
